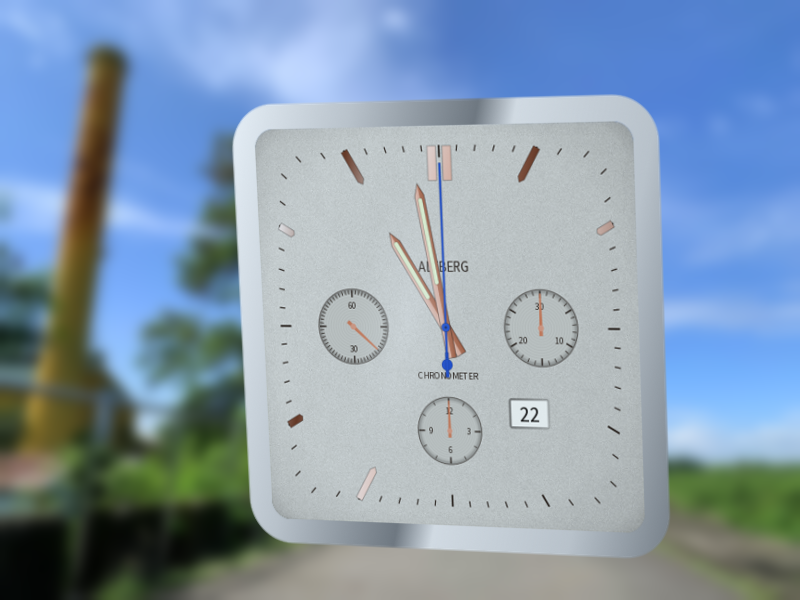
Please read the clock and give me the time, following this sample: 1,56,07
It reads 10,58,22
